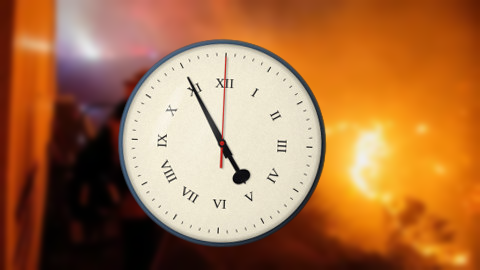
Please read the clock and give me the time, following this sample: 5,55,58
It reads 4,55,00
